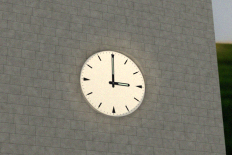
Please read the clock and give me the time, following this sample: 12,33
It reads 3,00
